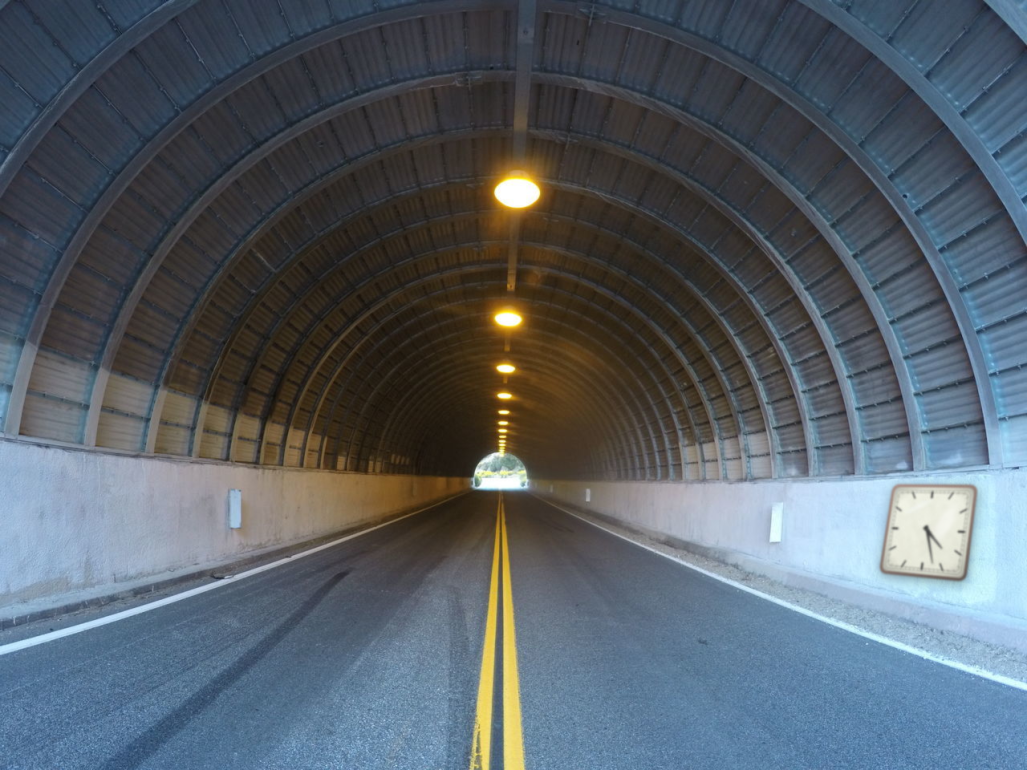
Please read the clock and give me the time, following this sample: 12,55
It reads 4,27
